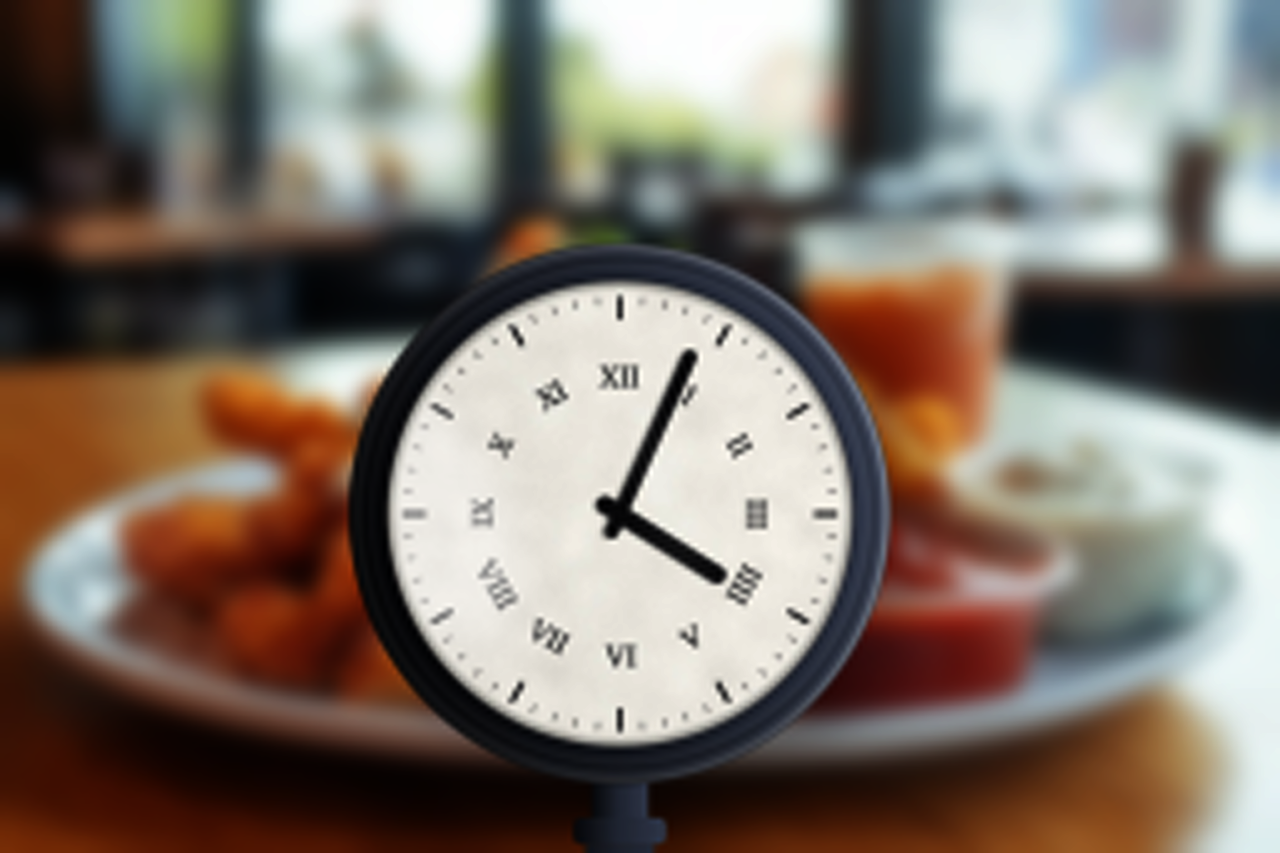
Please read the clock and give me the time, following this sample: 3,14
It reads 4,04
